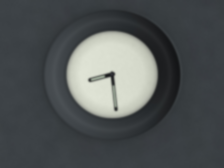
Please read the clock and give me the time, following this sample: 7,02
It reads 8,29
